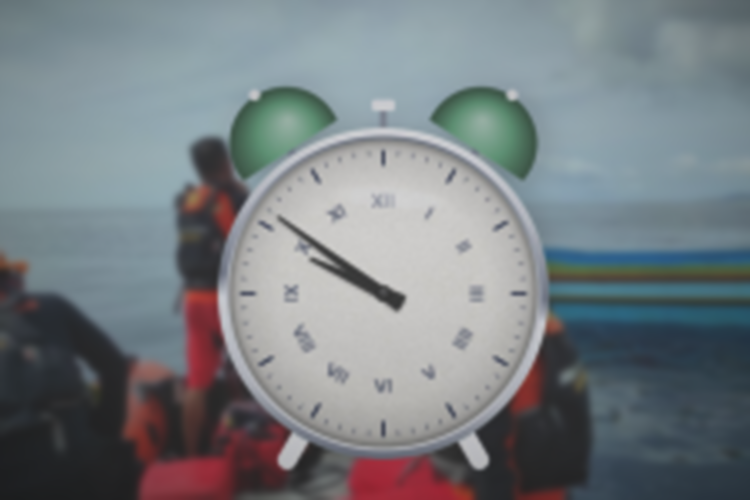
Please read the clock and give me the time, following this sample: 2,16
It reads 9,51
